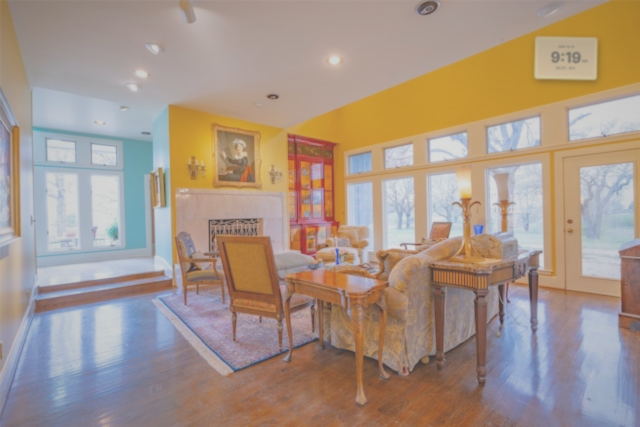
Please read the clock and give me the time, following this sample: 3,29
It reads 9,19
